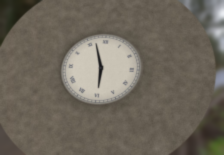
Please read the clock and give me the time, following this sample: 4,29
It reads 5,57
